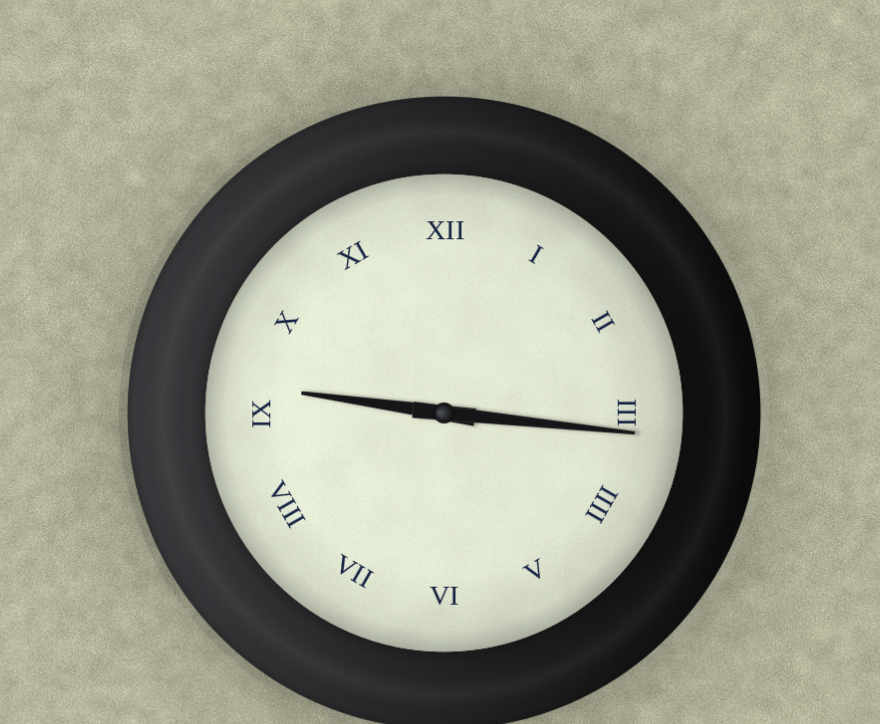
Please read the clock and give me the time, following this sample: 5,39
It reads 9,16
